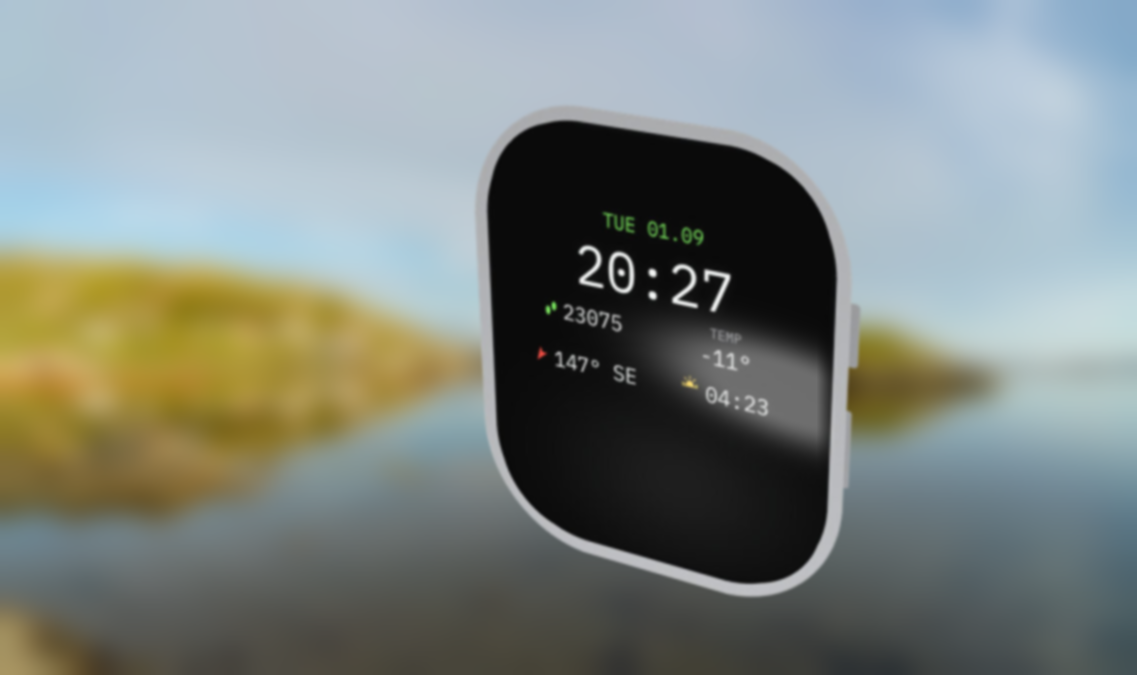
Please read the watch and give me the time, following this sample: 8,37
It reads 20,27
